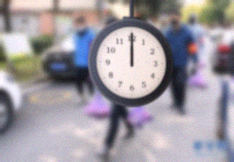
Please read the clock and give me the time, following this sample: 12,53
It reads 12,00
